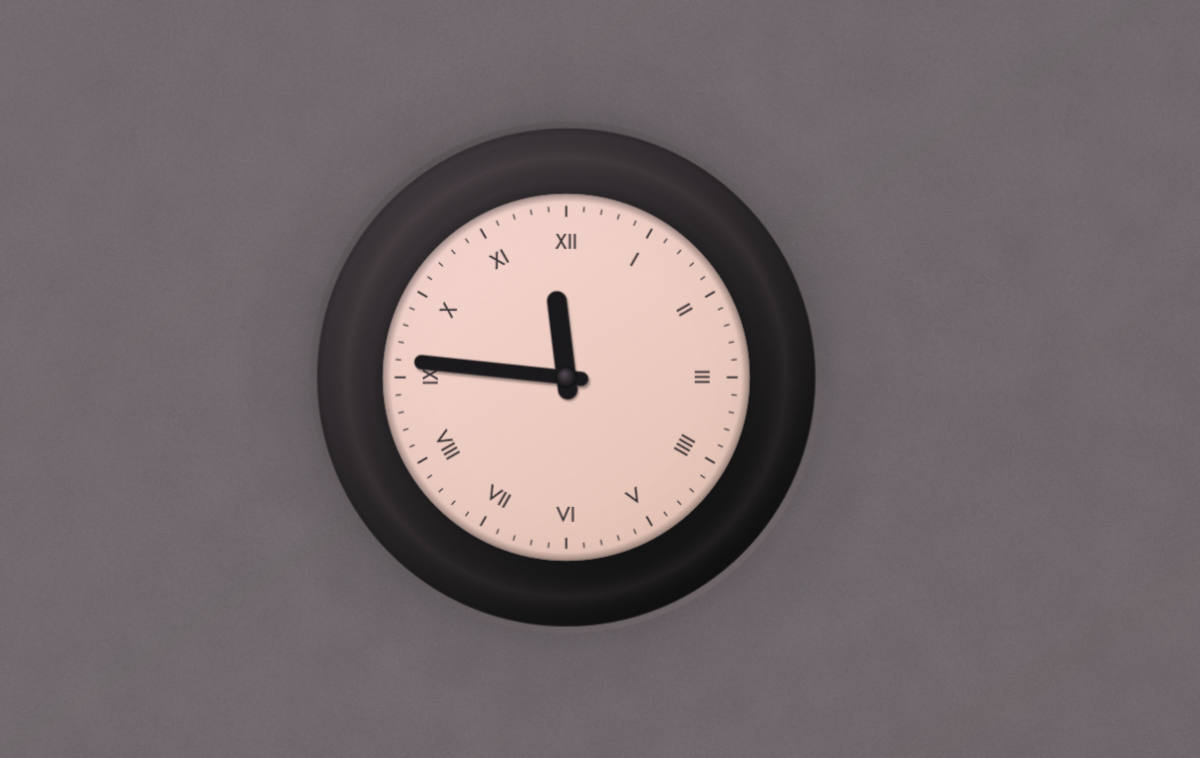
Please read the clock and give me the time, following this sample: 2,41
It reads 11,46
